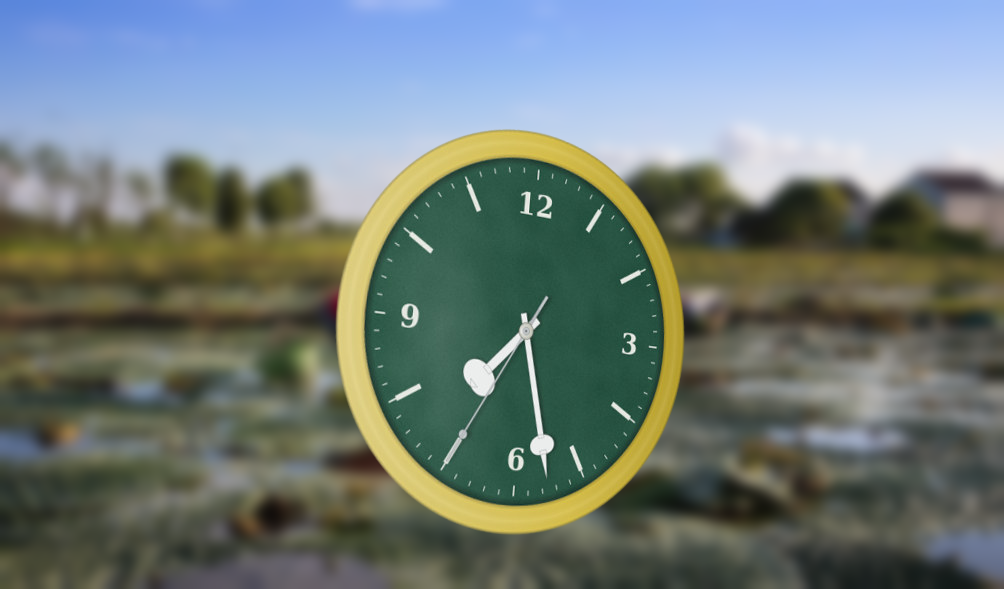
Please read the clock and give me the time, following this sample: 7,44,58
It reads 7,27,35
